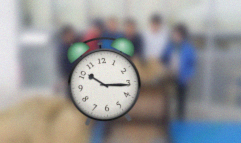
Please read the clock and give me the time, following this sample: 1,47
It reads 10,16
